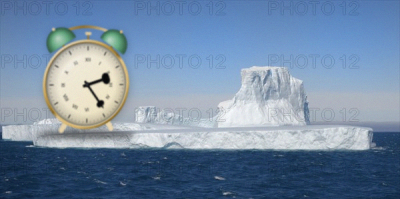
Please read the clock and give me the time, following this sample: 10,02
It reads 2,24
